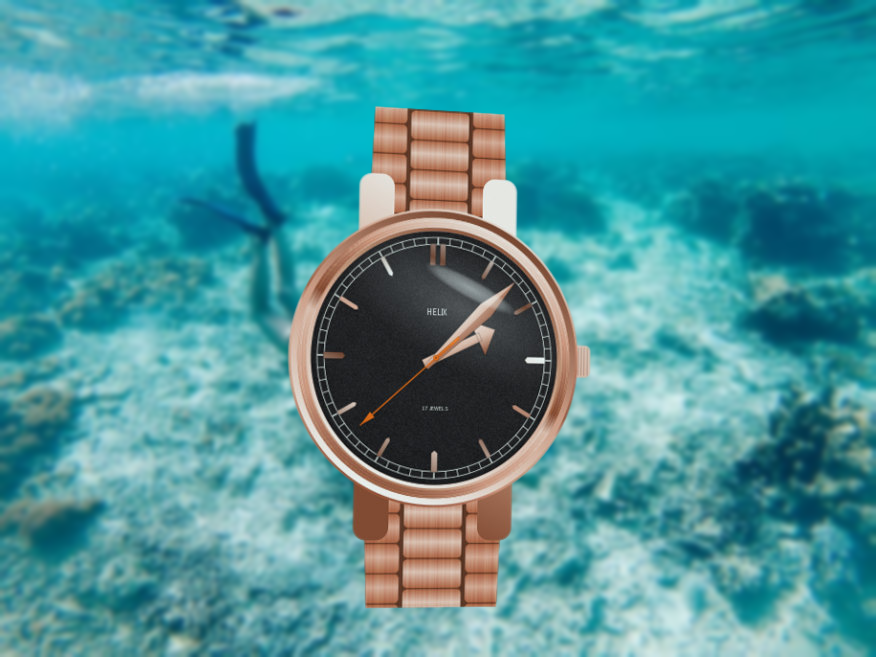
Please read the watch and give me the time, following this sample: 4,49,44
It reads 2,07,38
